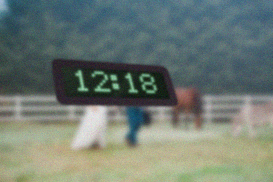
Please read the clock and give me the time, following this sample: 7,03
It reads 12,18
